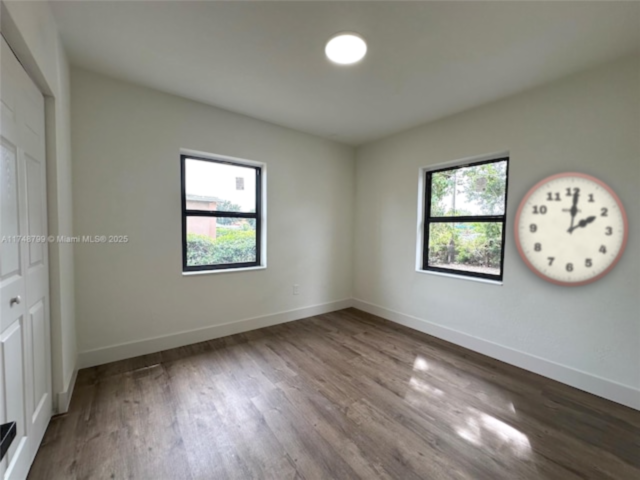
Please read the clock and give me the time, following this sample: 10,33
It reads 2,01
